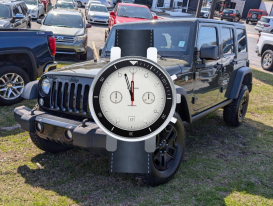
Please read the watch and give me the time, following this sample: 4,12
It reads 11,57
